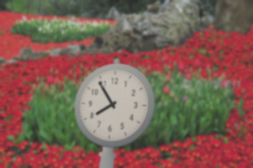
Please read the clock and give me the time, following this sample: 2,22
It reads 7,54
